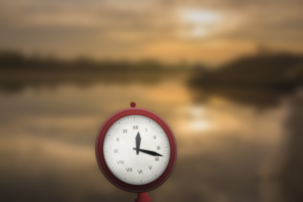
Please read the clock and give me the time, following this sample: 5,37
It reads 12,18
